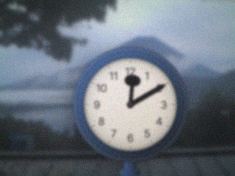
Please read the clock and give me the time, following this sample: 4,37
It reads 12,10
